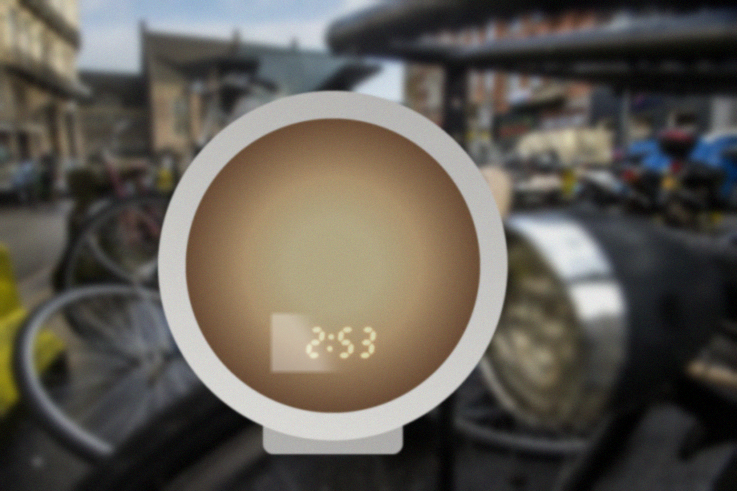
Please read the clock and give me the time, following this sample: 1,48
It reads 2,53
